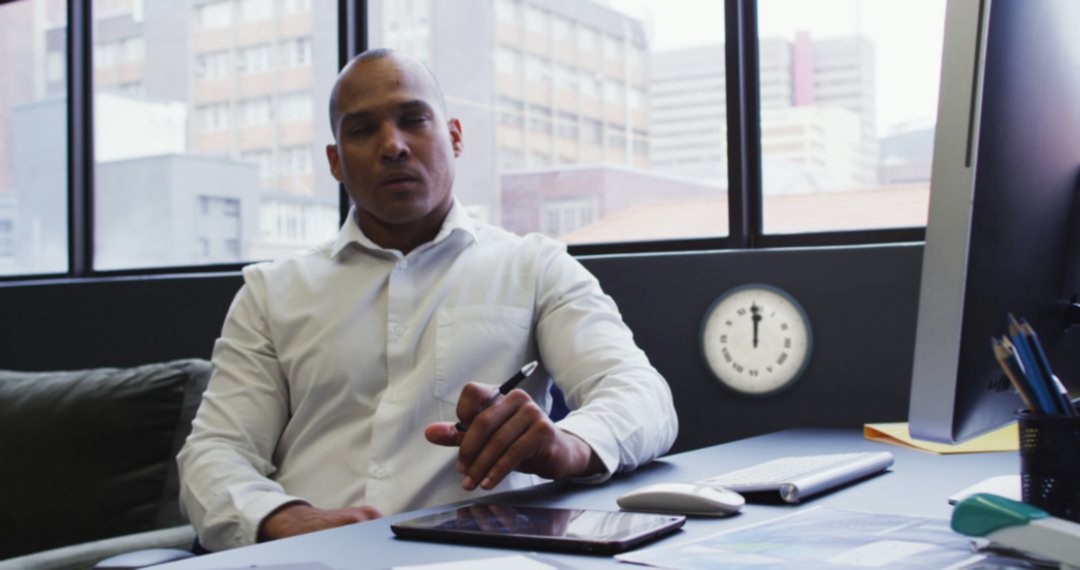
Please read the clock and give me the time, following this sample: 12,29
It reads 11,59
